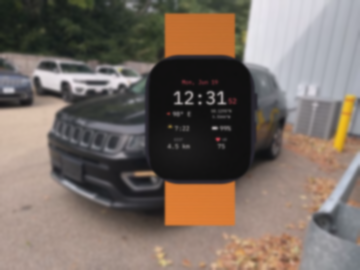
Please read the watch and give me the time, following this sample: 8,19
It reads 12,31
